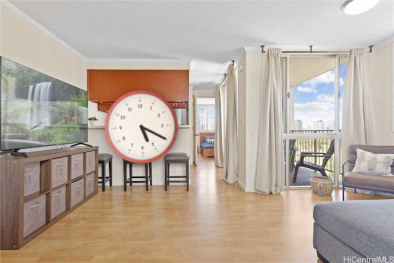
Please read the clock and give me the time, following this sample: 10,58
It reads 5,20
